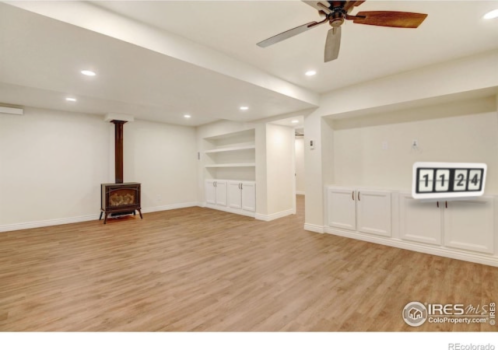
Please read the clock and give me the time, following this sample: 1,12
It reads 11,24
